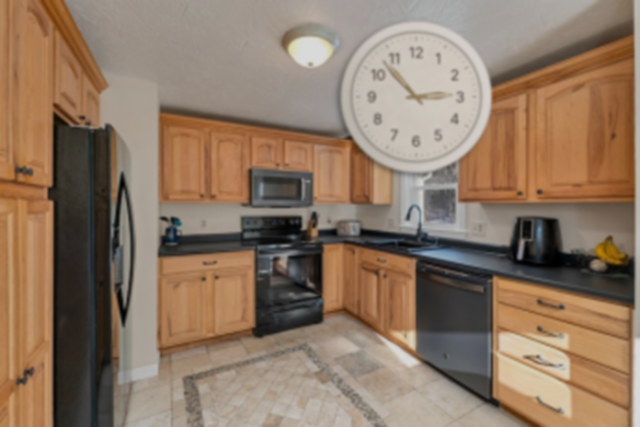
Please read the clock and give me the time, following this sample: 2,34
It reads 2,53
